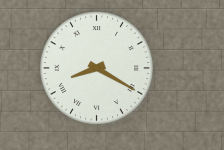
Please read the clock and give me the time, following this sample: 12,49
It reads 8,20
